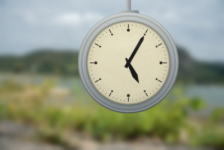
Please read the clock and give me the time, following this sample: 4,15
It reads 5,05
